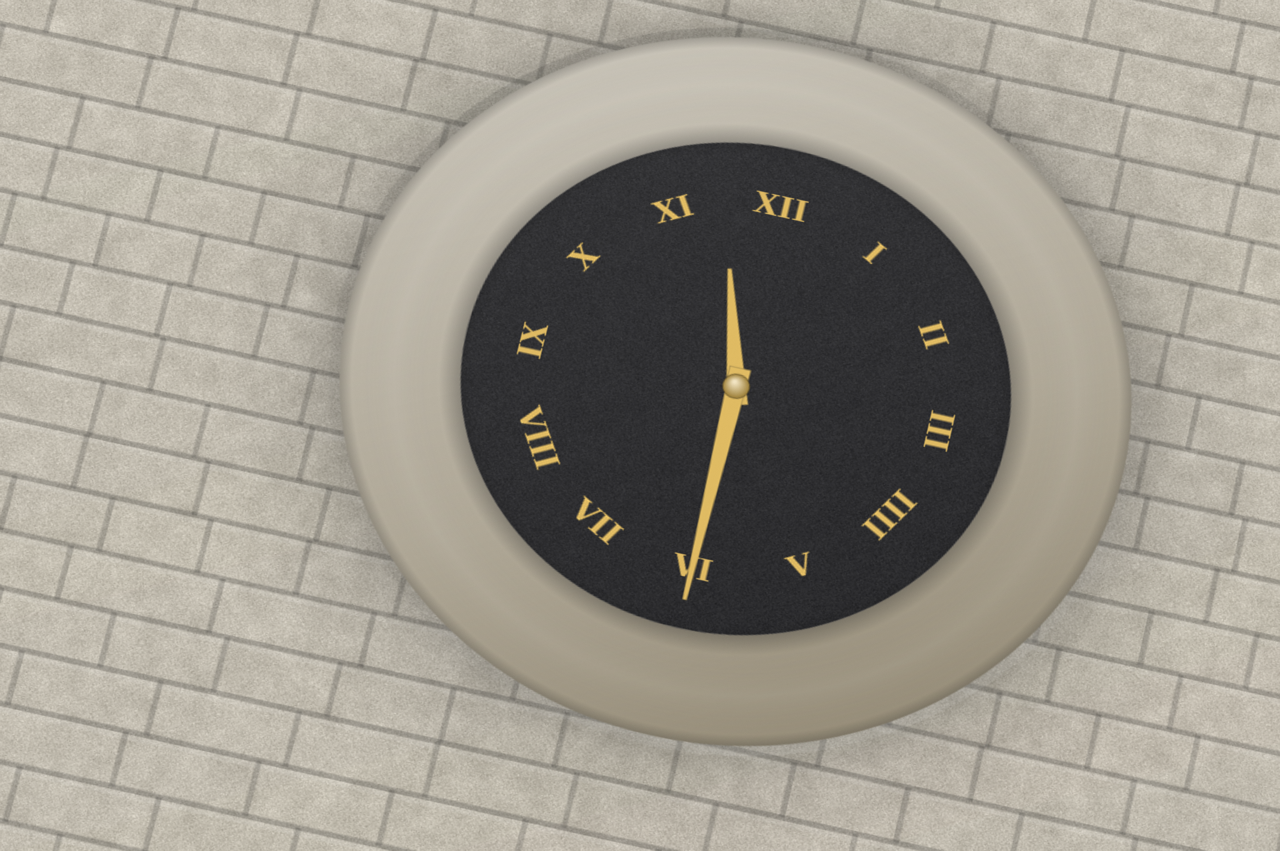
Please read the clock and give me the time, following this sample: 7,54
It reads 11,30
